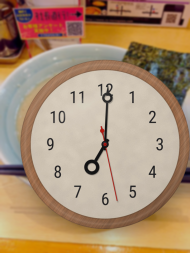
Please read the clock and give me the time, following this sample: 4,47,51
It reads 7,00,28
